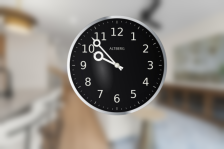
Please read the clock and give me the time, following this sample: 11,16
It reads 9,53
